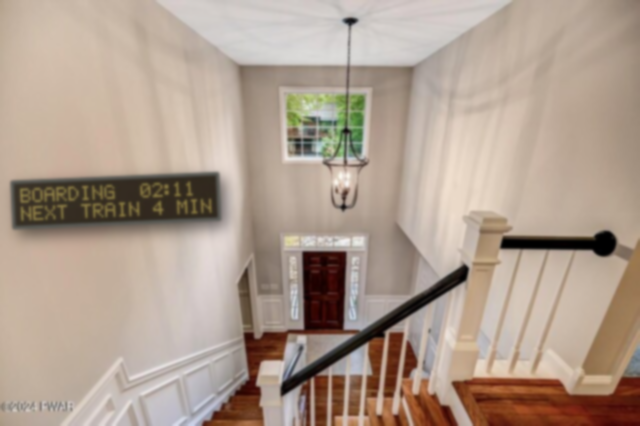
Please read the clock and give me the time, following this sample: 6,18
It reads 2,11
